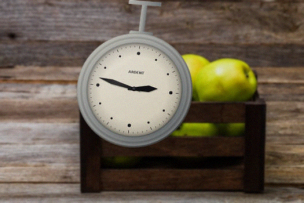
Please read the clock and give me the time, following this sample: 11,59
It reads 2,47
